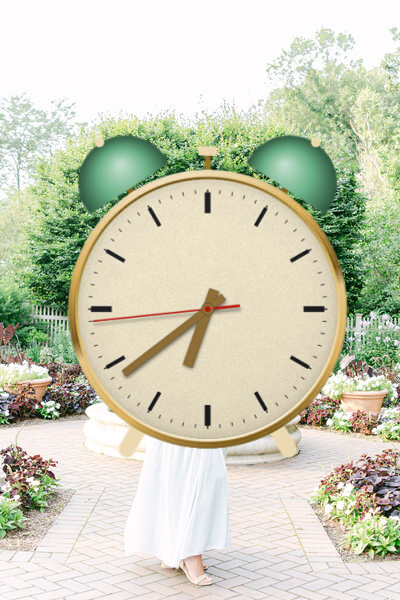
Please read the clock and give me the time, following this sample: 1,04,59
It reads 6,38,44
